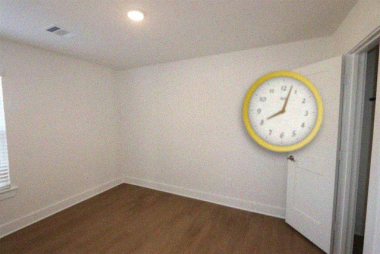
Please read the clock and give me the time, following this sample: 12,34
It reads 8,03
